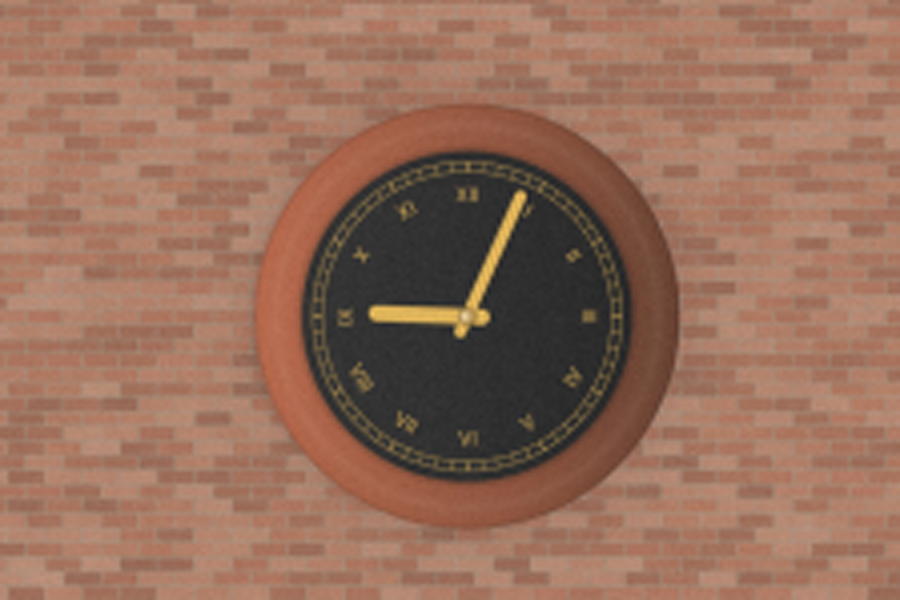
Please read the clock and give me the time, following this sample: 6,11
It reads 9,04
